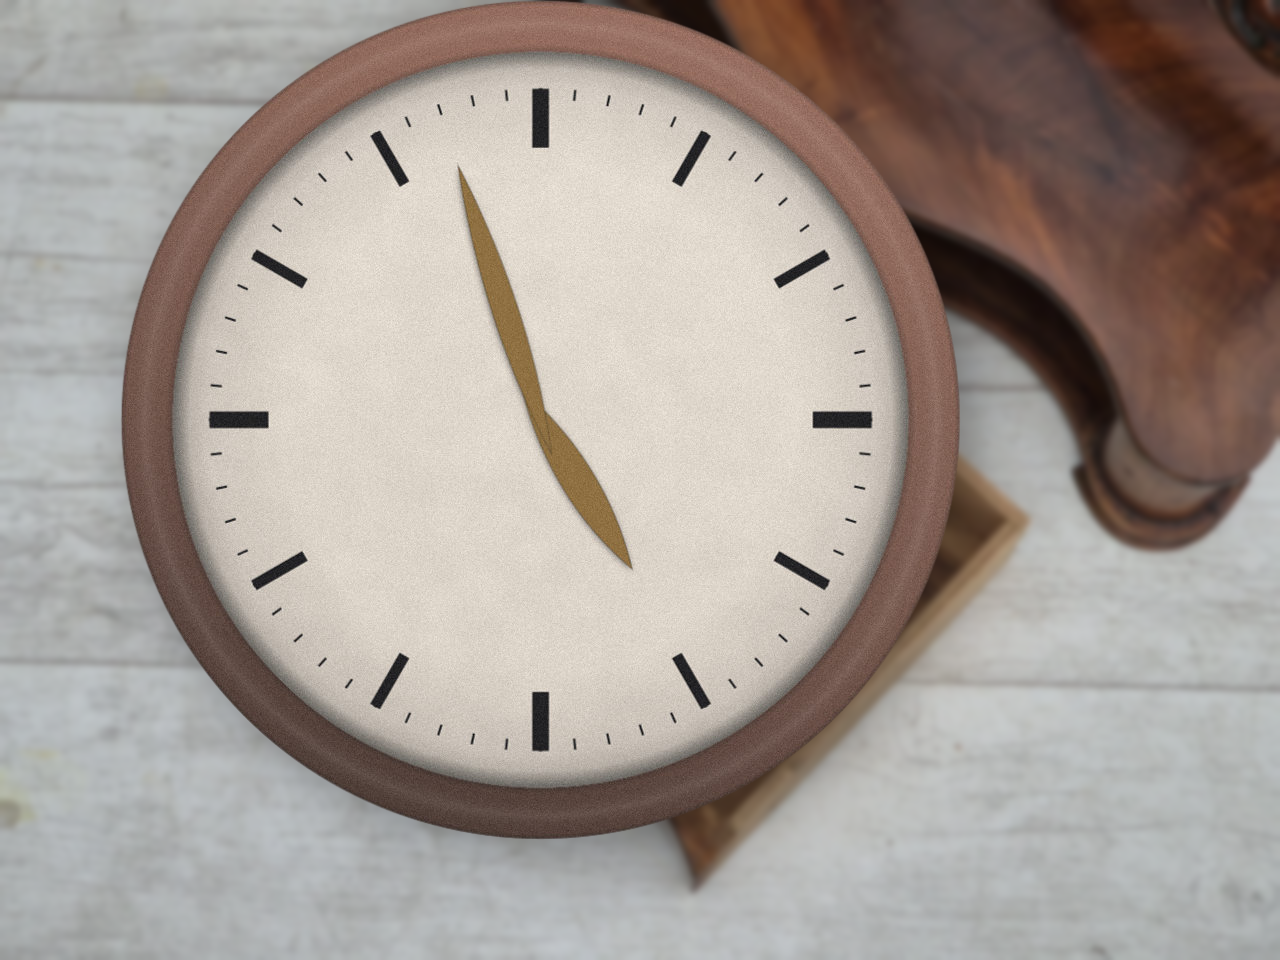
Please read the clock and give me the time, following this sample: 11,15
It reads 4,57
